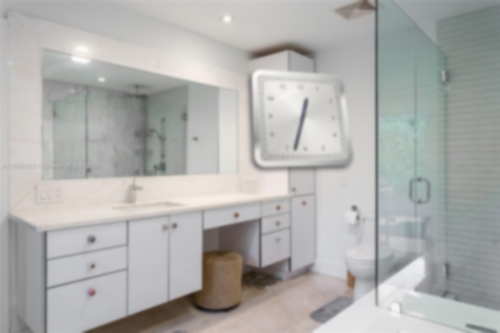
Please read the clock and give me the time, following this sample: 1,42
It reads 12,33
